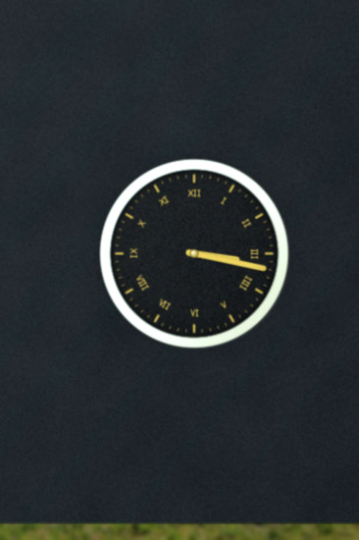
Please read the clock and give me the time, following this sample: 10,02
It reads 3,17
